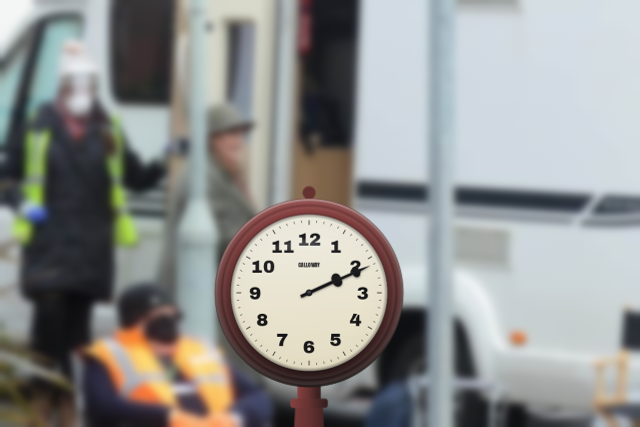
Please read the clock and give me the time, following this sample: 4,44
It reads 2,11
